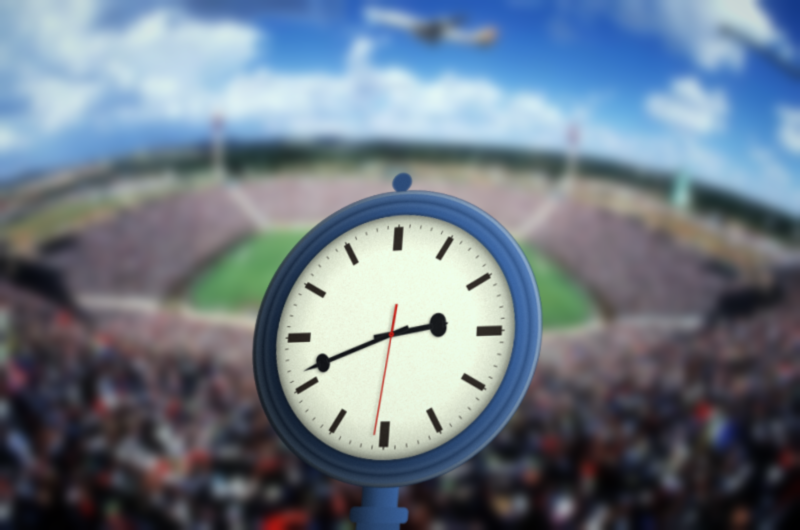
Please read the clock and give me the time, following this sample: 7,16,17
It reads 2,41,31
